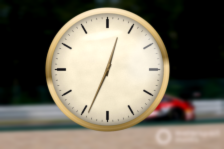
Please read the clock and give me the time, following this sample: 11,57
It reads 12,34
